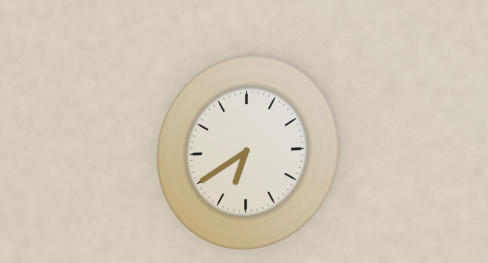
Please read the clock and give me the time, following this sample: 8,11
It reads 6,40
